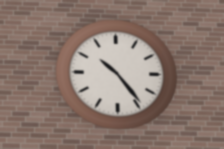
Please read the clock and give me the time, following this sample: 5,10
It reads 10,24
